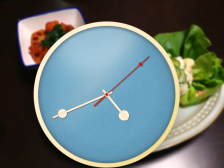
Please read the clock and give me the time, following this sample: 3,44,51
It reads 4,41,08
